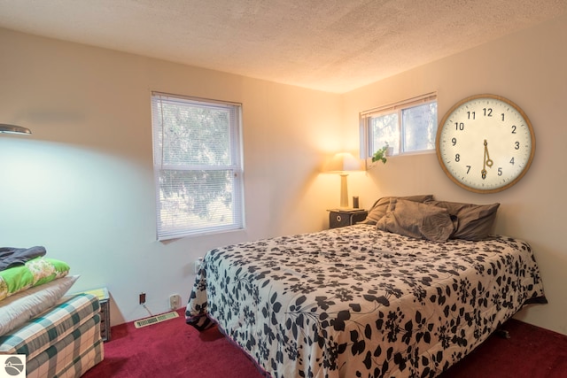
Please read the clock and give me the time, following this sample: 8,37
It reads 5,30
